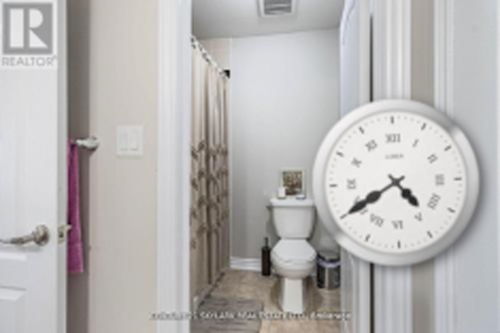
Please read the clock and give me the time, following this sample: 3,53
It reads 4,40
